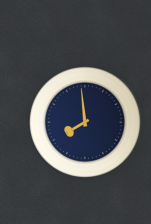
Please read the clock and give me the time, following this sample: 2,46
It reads 7,59
